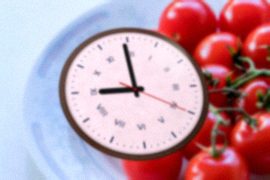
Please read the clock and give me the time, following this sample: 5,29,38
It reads 8,59,20
